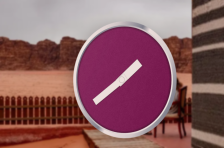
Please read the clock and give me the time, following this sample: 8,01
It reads 1,39
